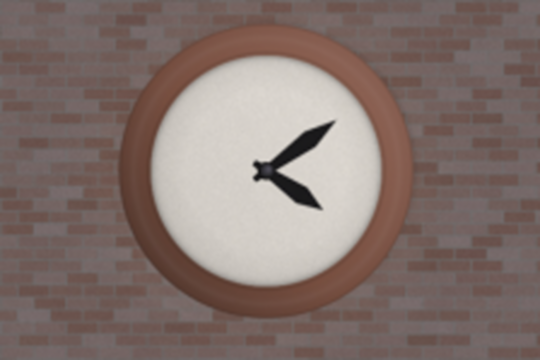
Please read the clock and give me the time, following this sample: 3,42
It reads 4,09
